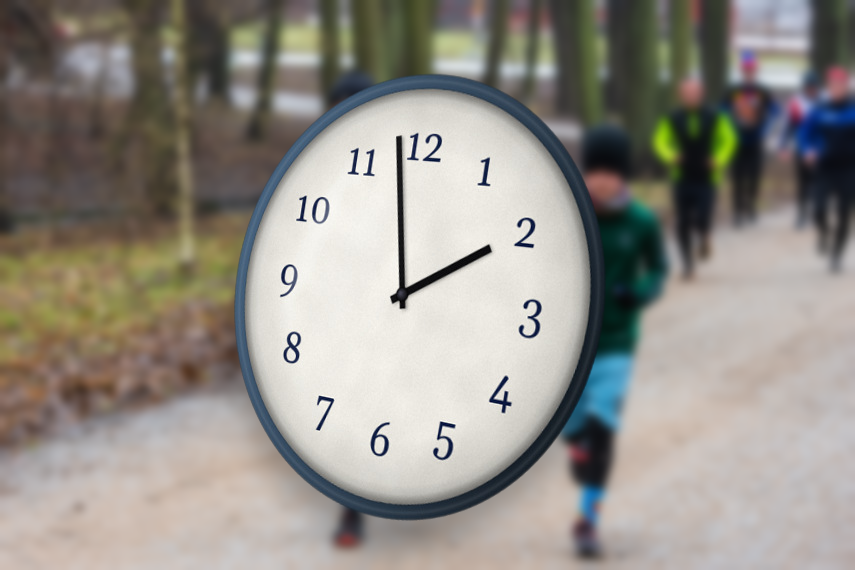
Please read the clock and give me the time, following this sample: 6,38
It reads 1,58
